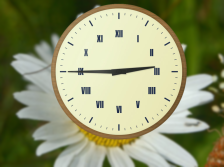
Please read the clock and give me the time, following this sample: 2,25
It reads 2,45
